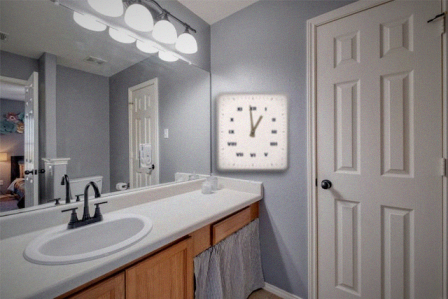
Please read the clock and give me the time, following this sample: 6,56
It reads 12,59
